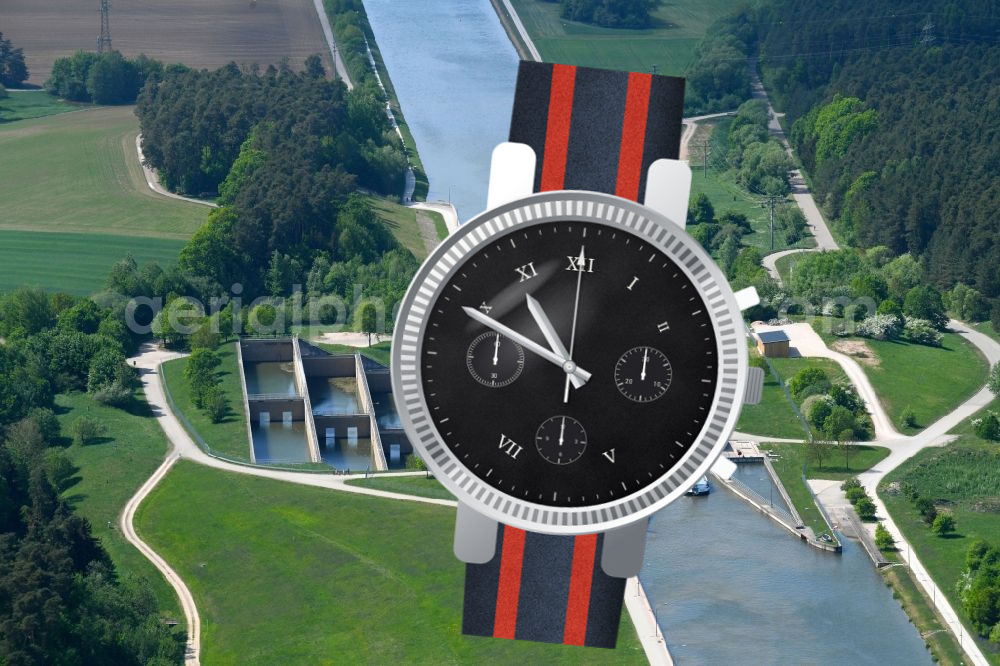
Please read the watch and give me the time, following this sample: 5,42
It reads 10,49
